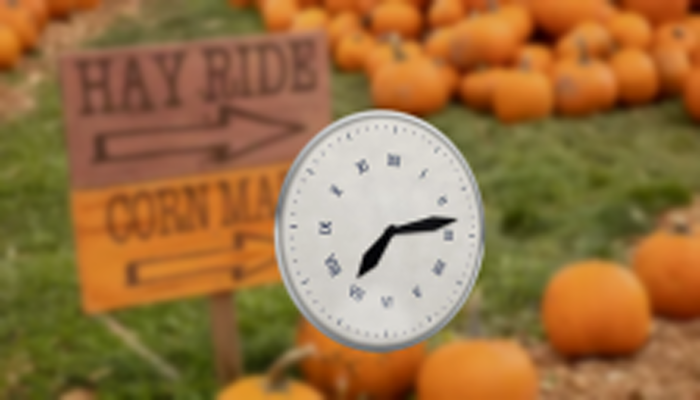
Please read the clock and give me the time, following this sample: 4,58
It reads 7,13
